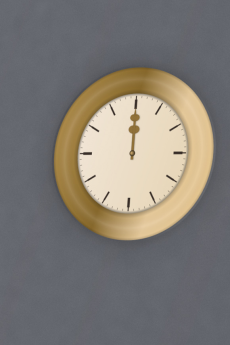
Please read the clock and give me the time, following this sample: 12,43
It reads 12,00
